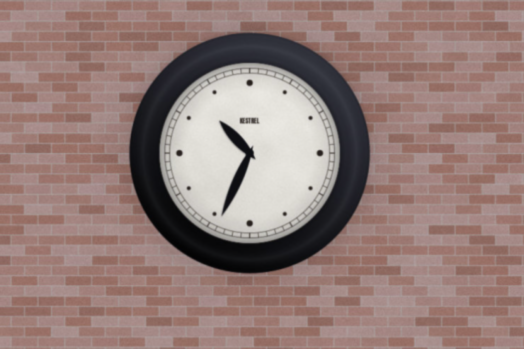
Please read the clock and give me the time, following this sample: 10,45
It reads 10,34
